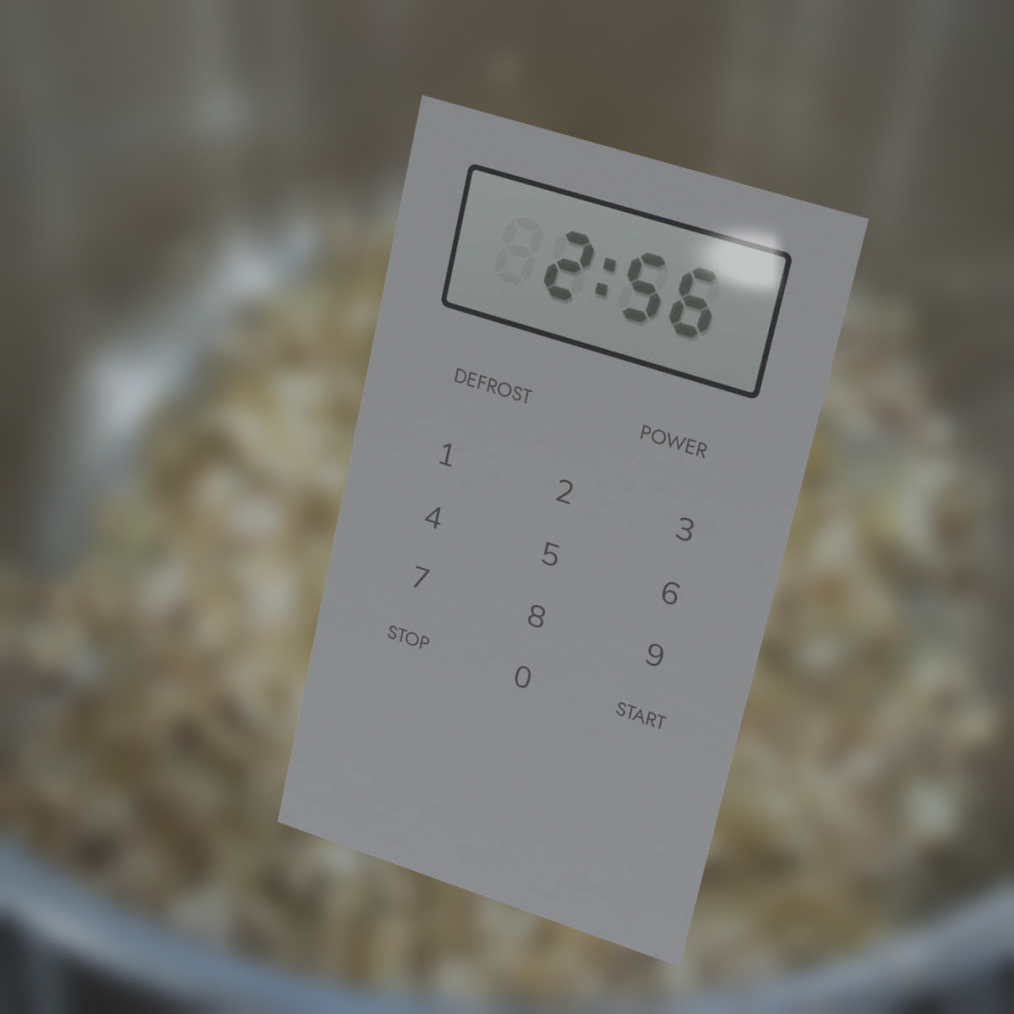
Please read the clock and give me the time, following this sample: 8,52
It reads 2,56
